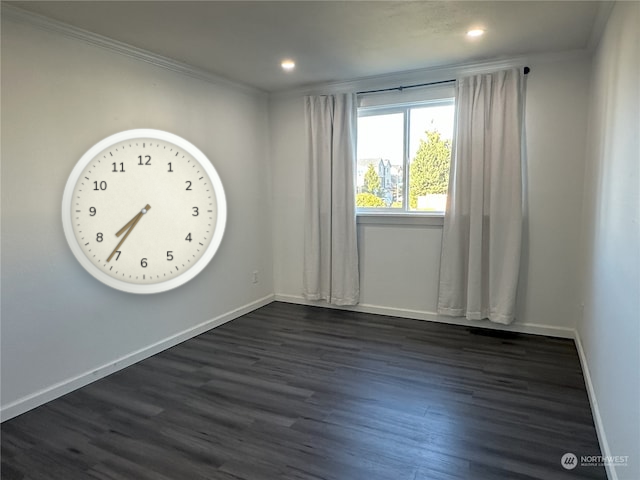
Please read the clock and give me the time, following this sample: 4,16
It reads 7,36
